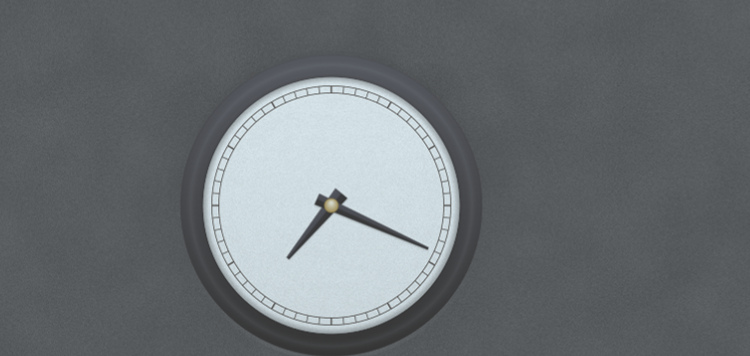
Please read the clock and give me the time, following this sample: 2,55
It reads 7,19
